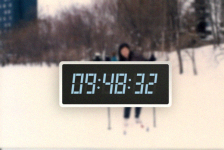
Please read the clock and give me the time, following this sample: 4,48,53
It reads 9,48,32
